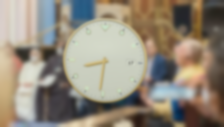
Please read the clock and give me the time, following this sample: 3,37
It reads 8,31
